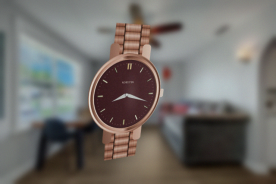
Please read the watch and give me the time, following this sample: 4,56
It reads 8,18
